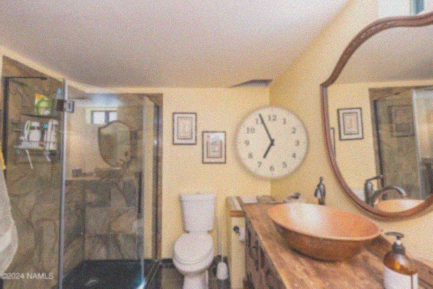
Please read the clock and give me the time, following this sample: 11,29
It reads 6,56
